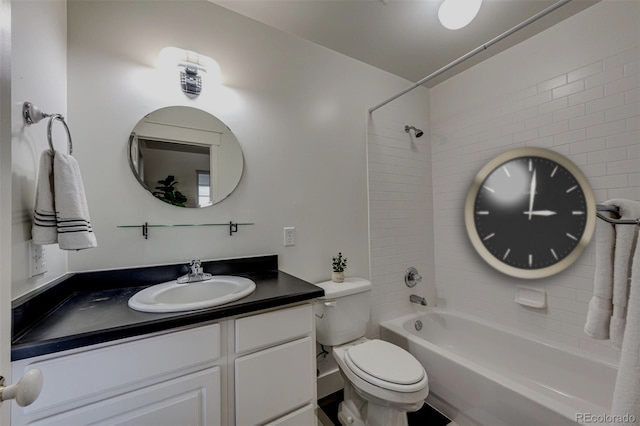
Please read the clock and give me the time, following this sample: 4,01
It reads 3,01
